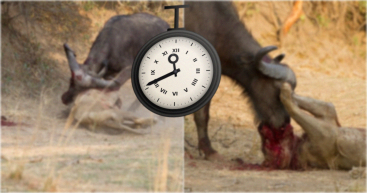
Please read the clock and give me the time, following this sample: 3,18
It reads 11,41
